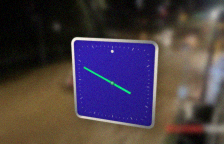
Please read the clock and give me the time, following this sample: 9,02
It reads 3,49
